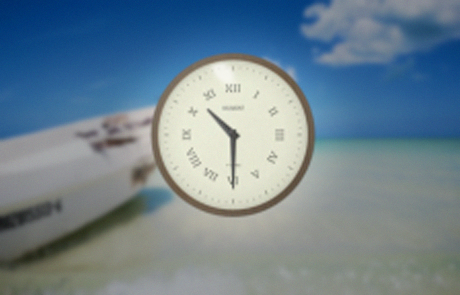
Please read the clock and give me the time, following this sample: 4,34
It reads 10,30
